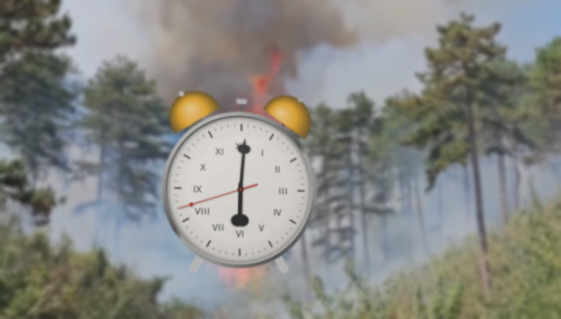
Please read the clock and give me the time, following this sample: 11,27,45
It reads 6,00,42
